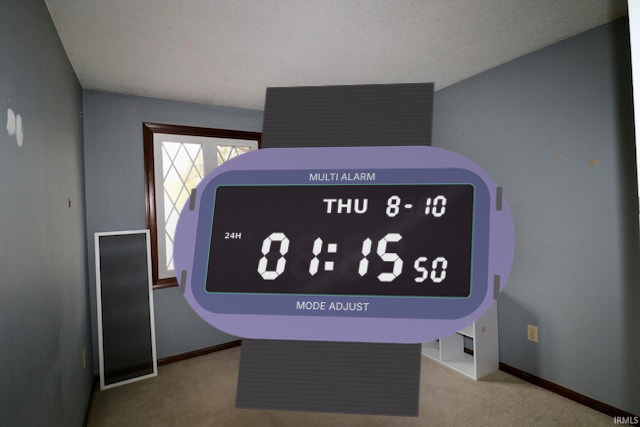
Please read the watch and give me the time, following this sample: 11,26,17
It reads 1,15,50
